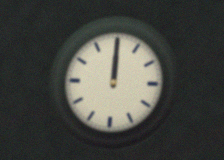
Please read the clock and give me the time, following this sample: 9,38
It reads 12,00
